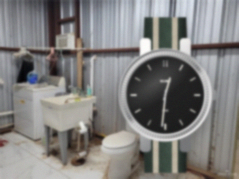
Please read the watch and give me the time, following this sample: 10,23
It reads 12,31
